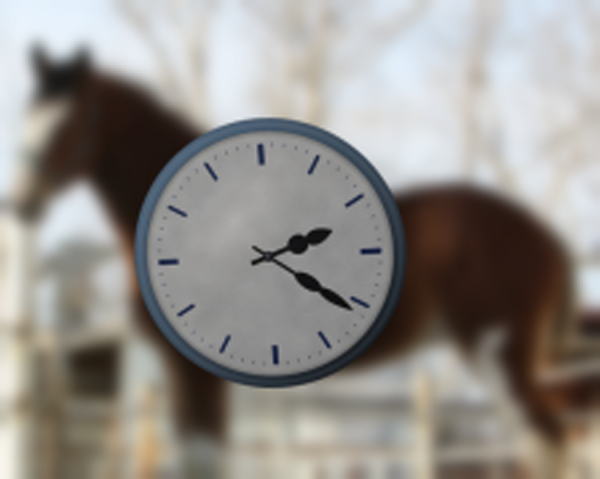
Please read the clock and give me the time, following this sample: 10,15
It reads 2,21
